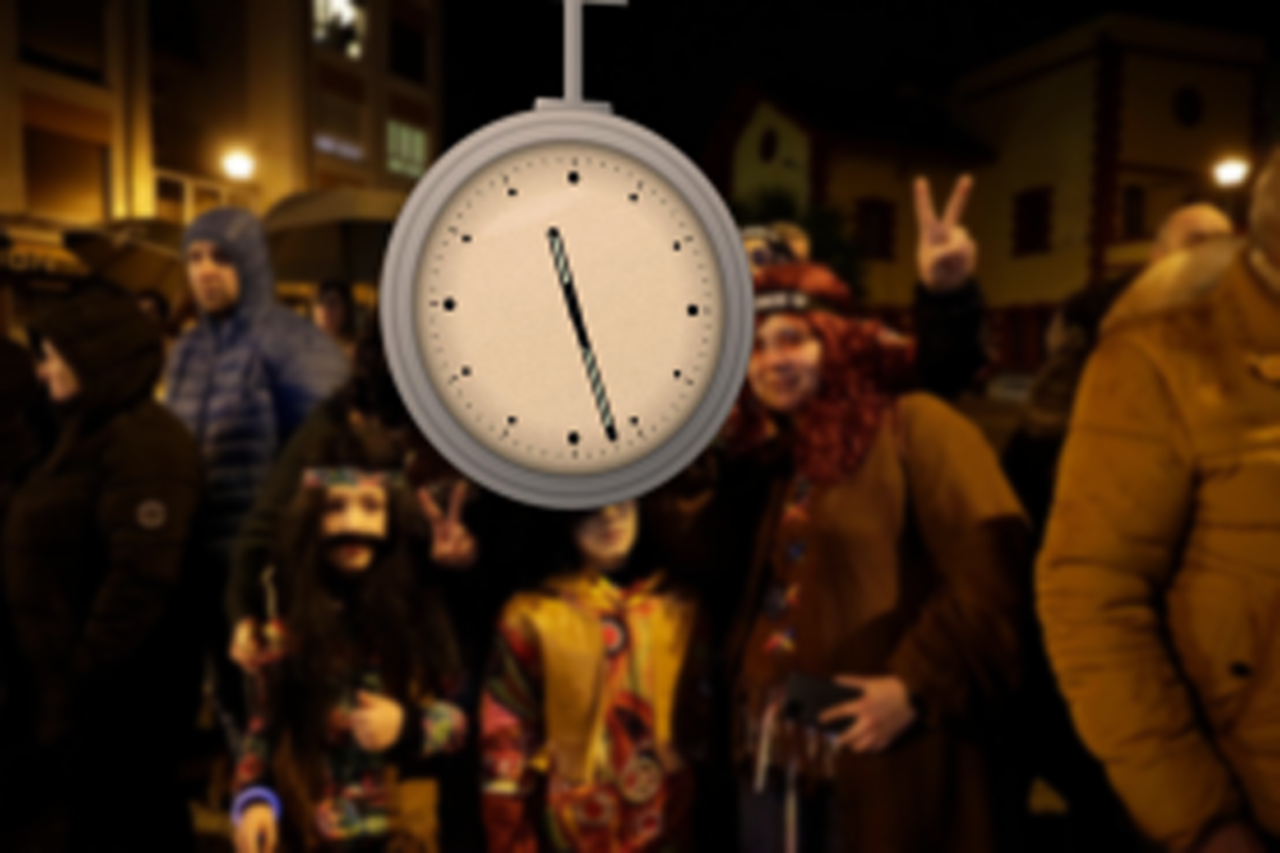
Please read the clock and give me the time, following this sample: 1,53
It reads 11,27
